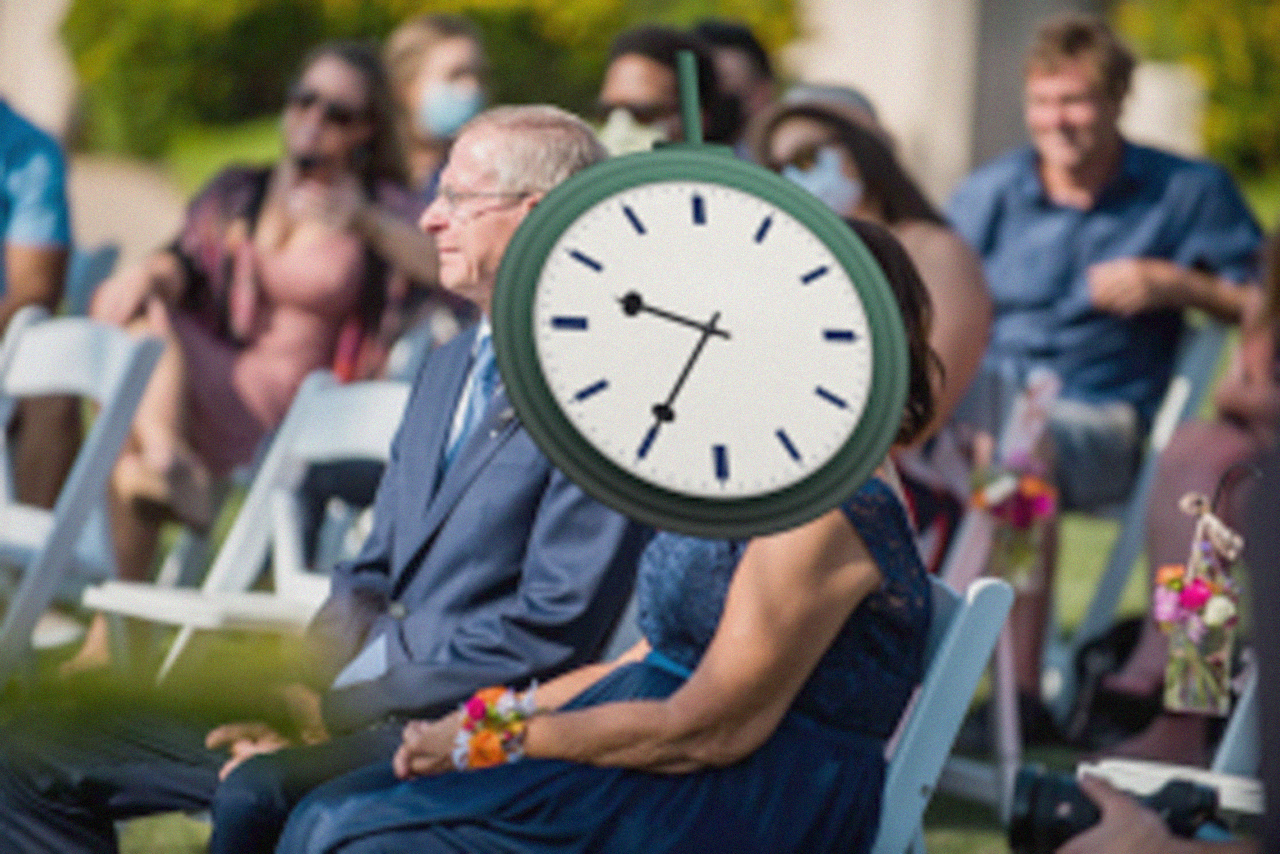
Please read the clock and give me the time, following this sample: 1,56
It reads 9,35
